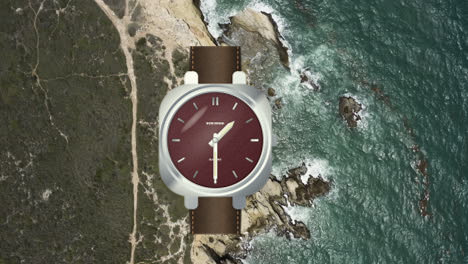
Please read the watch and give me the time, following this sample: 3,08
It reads 1,30
